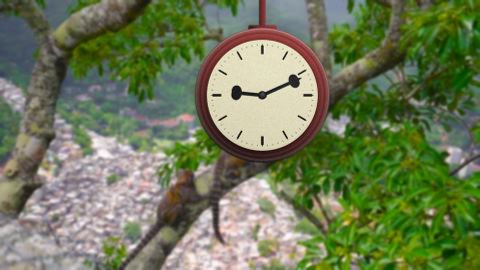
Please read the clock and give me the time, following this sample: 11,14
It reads 9,11
